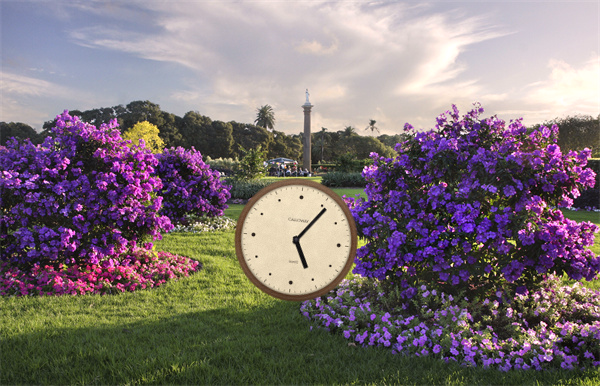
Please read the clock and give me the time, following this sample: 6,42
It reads 5,06
